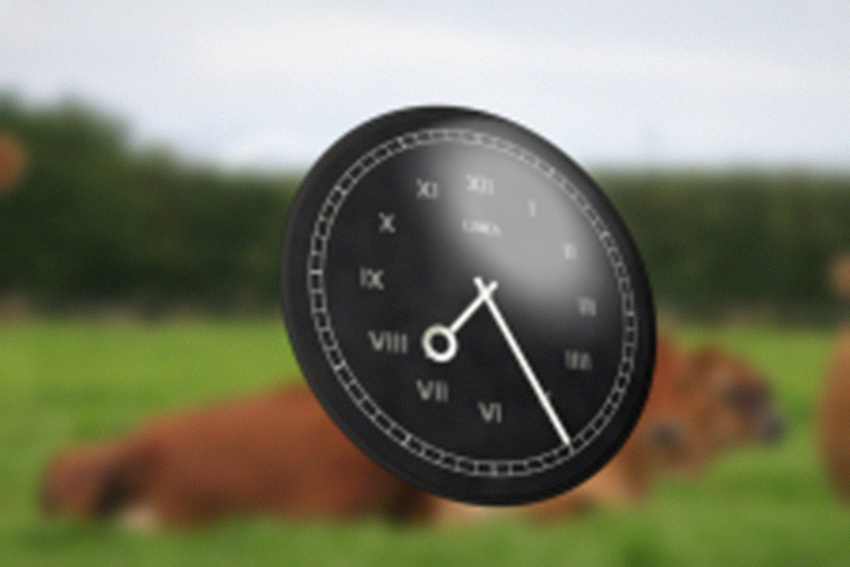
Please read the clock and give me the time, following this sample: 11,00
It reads 7,25
